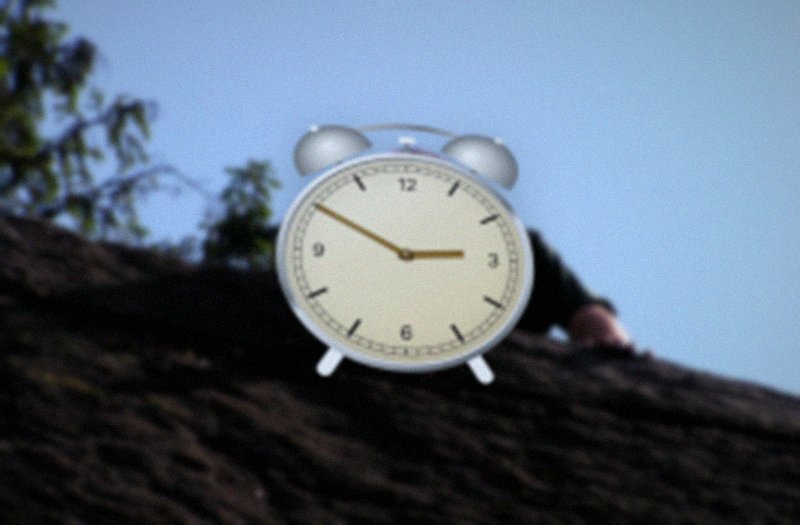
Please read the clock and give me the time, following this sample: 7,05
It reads 2,50
